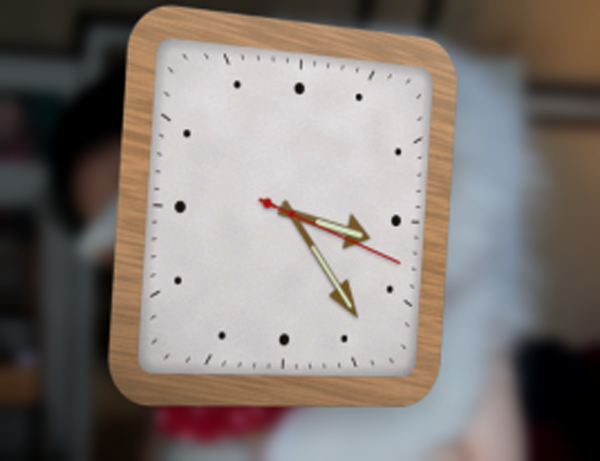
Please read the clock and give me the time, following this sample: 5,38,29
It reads 3,23,18
